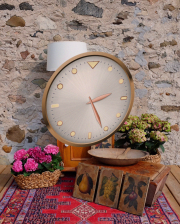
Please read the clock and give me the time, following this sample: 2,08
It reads 2,26
